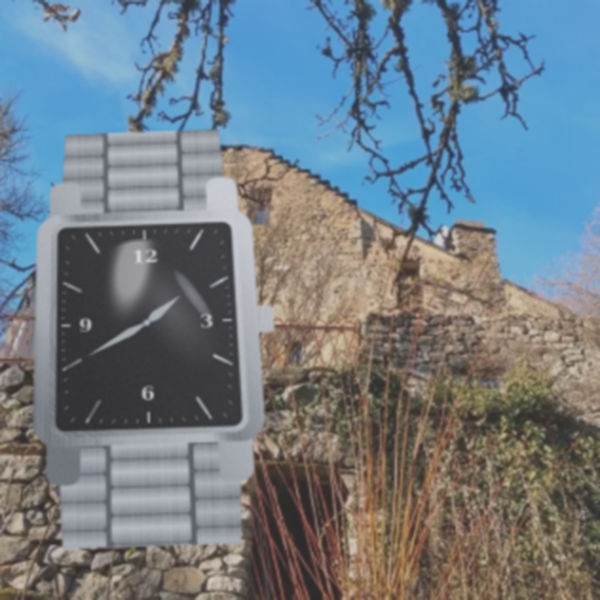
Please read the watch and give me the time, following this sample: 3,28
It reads 1,40
